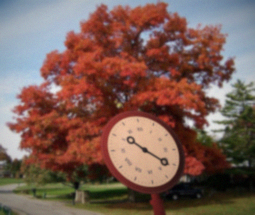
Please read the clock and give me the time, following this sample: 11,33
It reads 10,21
